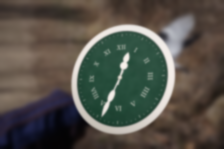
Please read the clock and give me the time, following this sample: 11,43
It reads 12,34
